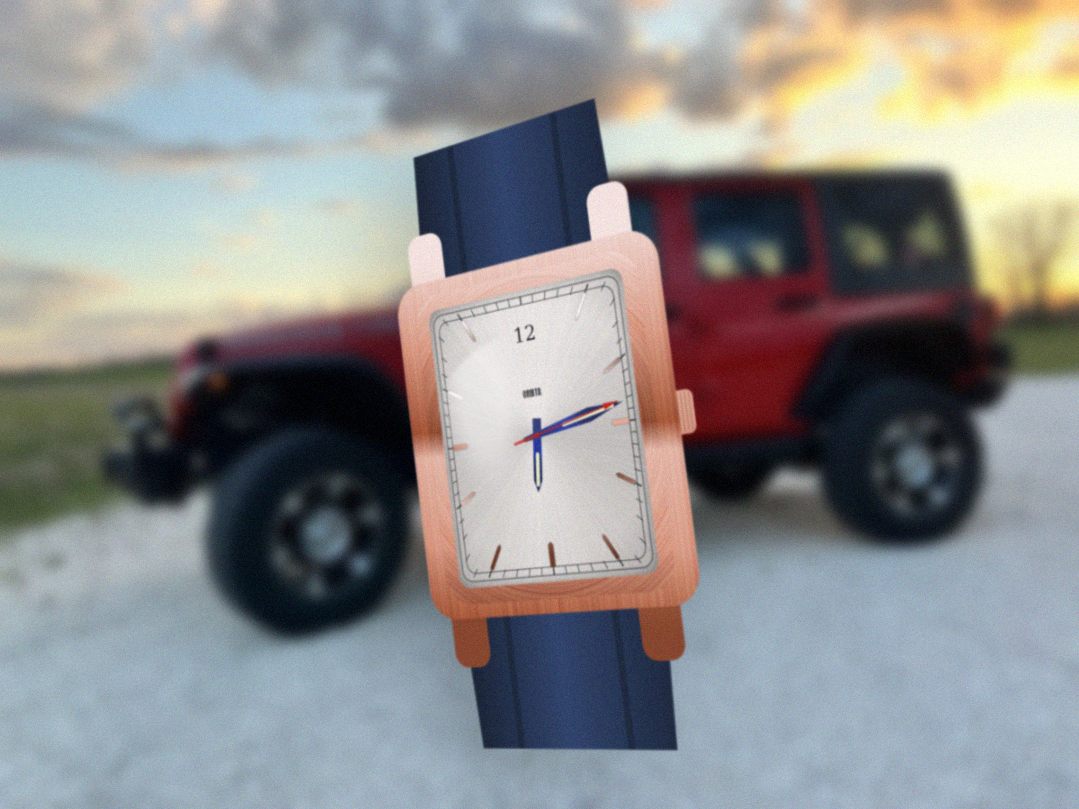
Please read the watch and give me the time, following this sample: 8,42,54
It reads 6,13,13
